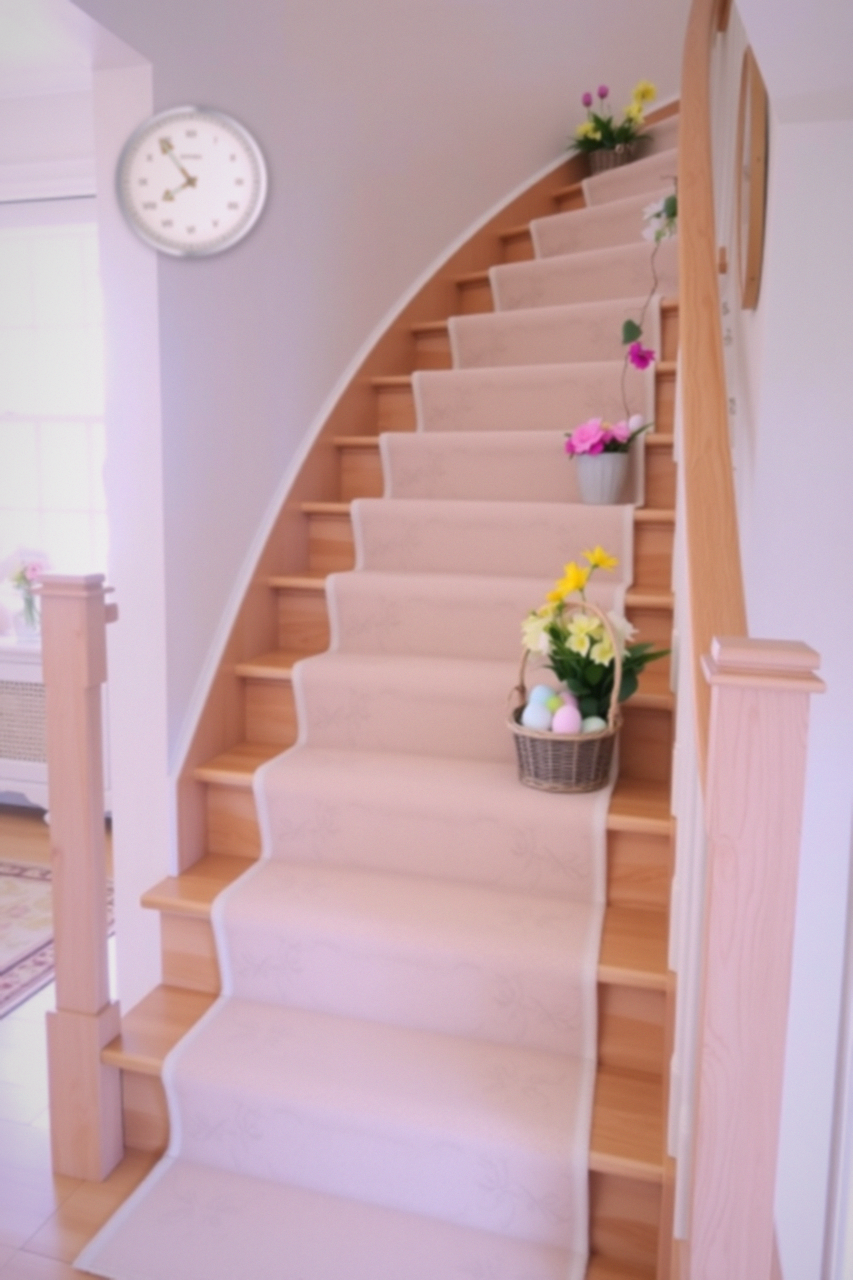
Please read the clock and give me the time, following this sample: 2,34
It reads 7,54
